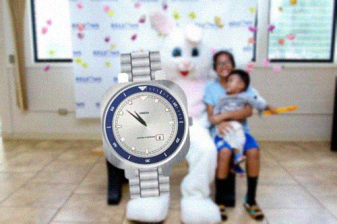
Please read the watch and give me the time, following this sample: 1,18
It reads 10,52
